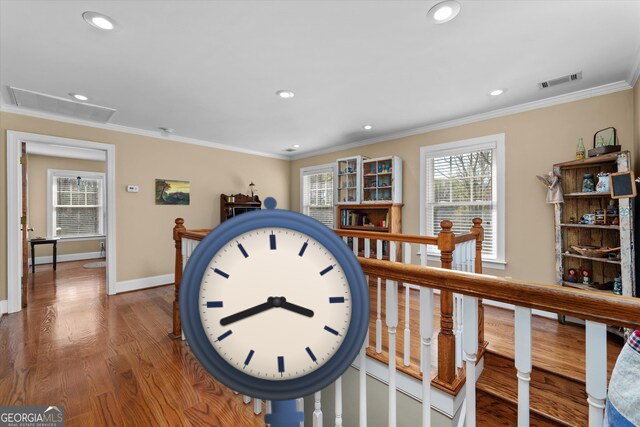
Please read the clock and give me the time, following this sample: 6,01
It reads 3,42
